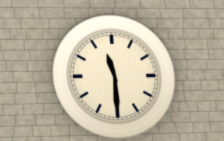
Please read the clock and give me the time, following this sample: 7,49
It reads 11,30
